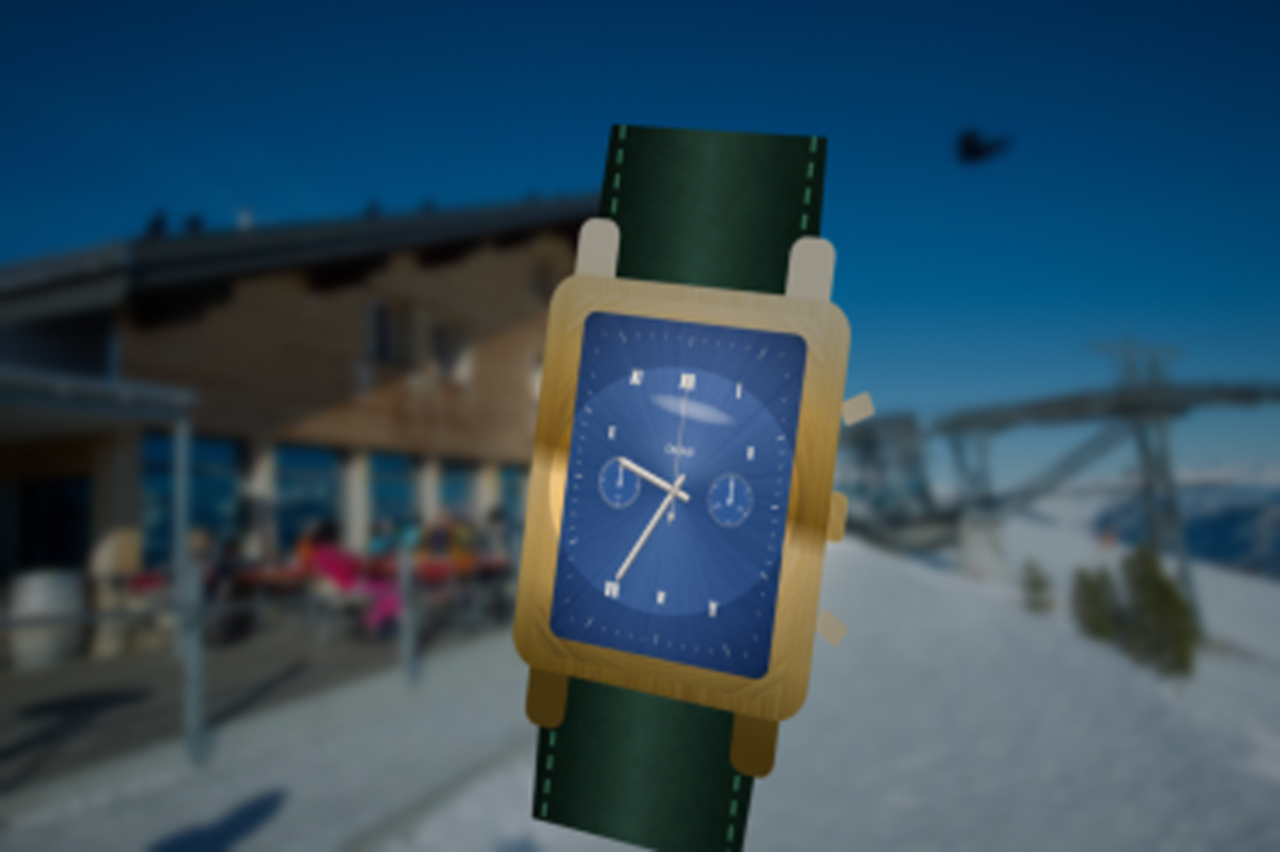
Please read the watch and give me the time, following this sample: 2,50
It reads 9,35
